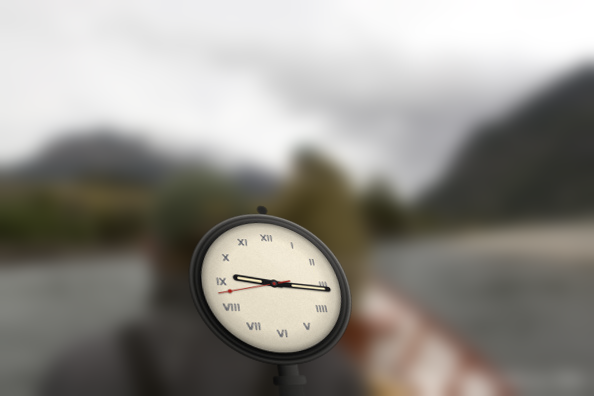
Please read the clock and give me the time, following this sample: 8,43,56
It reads 9,15,43
